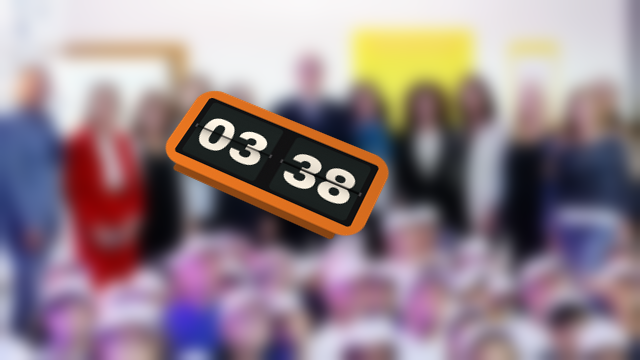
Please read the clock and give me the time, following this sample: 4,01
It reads 3,38
